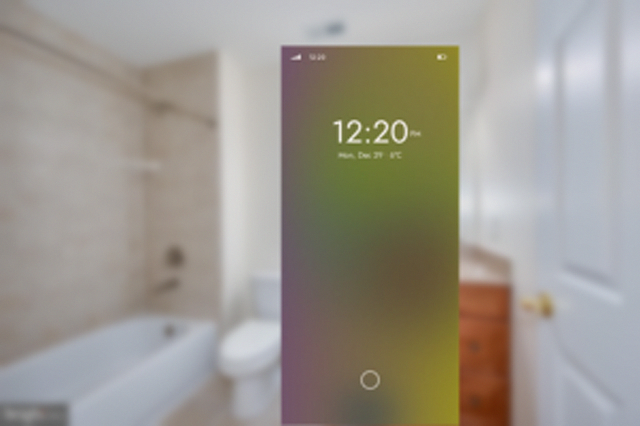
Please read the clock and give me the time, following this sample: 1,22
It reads 12,20
